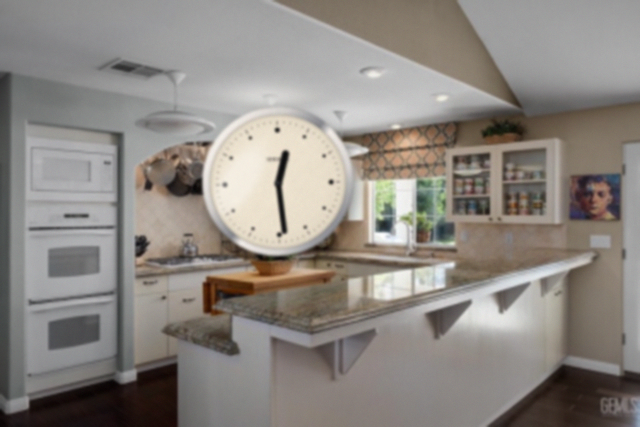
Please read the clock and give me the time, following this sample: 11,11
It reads 12,29
